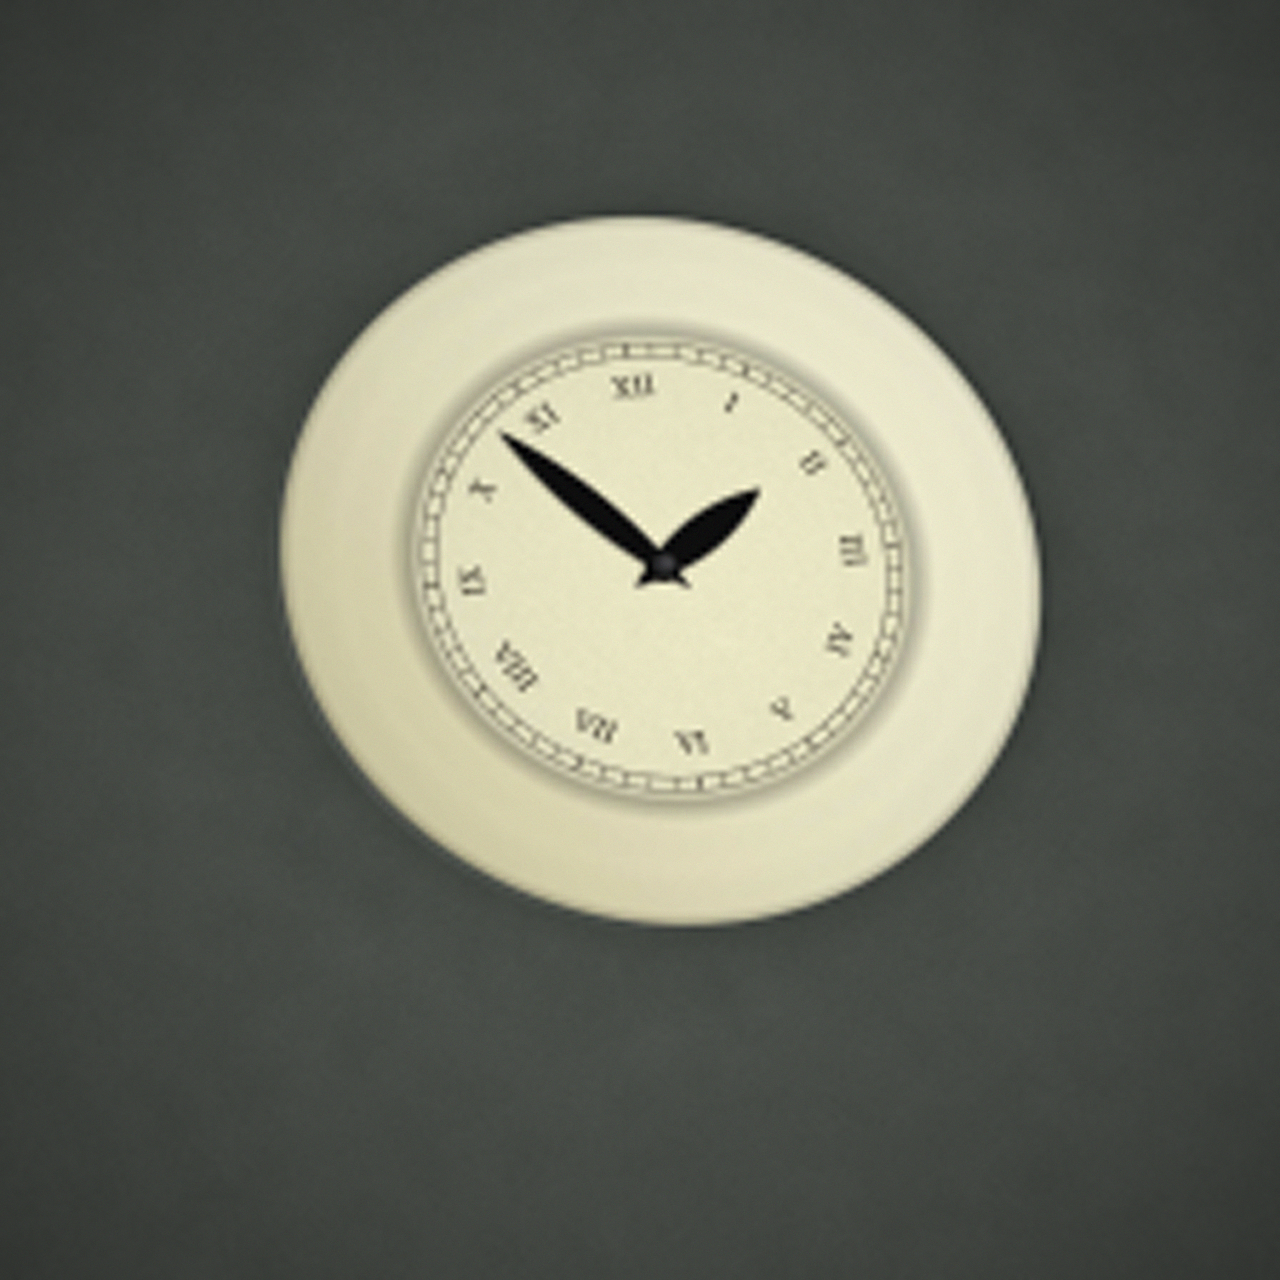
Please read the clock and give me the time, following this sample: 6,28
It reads 1,53
